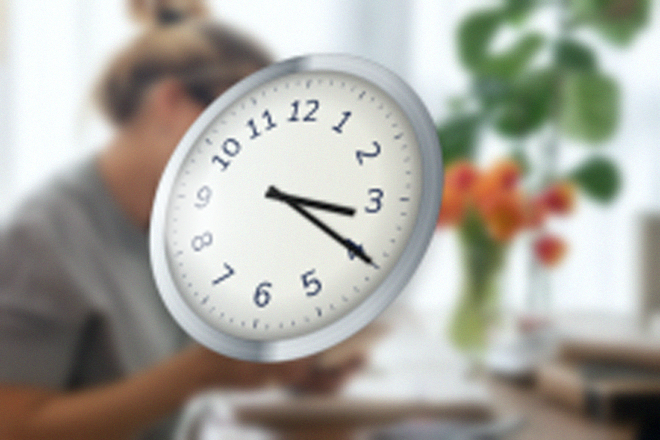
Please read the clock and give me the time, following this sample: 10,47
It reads 3,20
